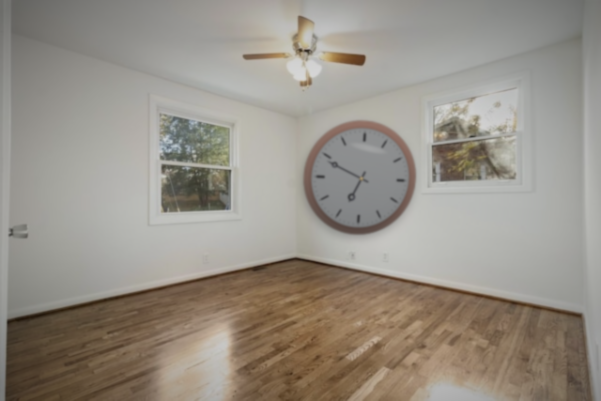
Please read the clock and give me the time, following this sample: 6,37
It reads 6,49
